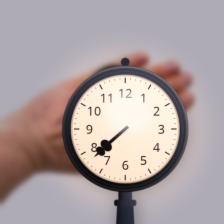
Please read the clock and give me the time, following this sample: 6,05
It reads 7,38
